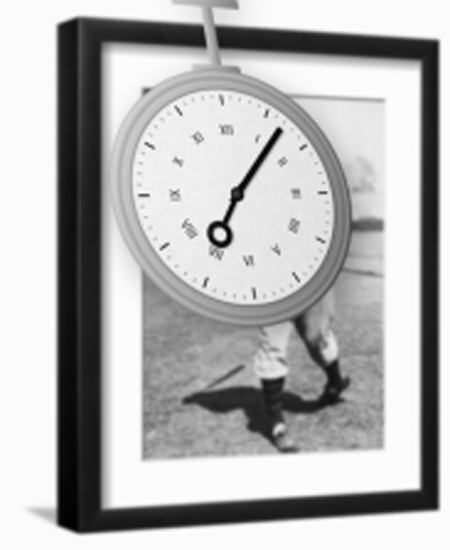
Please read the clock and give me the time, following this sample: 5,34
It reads 7,07
